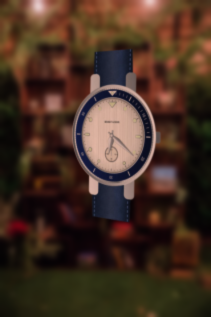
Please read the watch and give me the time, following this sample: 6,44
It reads 6,21
